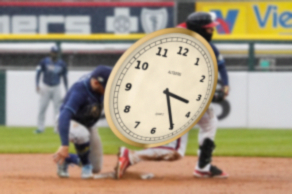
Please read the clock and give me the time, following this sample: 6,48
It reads 3,25
